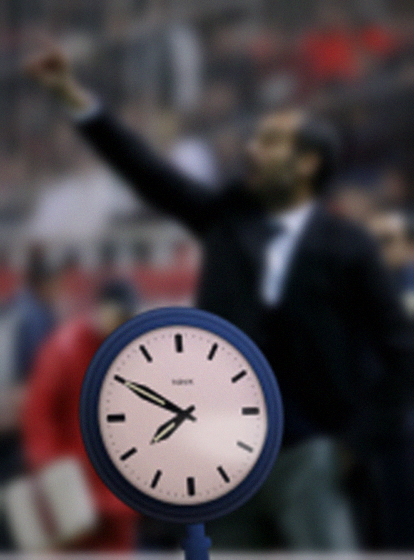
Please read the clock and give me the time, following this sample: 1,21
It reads 7,50
